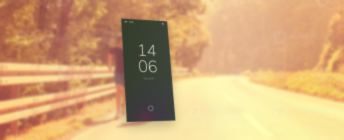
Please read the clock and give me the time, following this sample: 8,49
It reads 14,06
